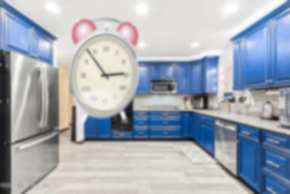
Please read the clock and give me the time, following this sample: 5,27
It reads 2,53
